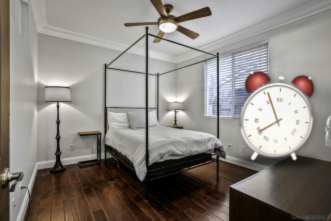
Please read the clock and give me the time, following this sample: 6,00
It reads 7,56
